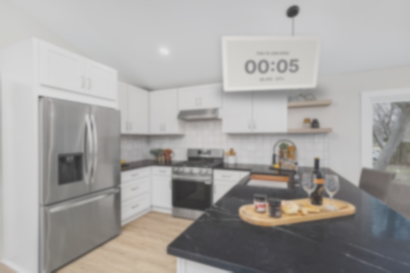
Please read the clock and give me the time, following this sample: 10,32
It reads 0,05
